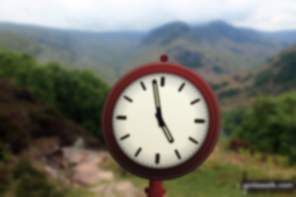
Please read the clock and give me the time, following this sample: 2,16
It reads 4,58
